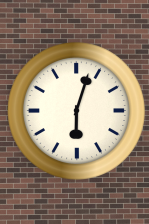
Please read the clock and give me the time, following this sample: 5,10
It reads 6,03
